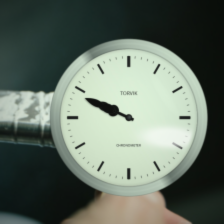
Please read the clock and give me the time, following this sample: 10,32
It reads 9,49
